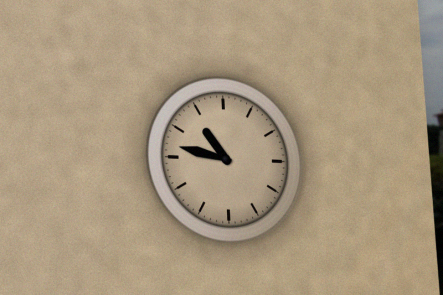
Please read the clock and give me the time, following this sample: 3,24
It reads 10,47
